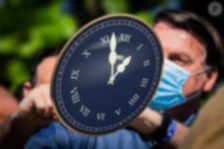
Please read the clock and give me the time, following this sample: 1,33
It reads 12,57
